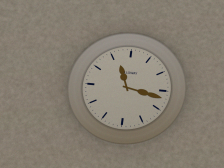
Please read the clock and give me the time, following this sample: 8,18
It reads 11,17
